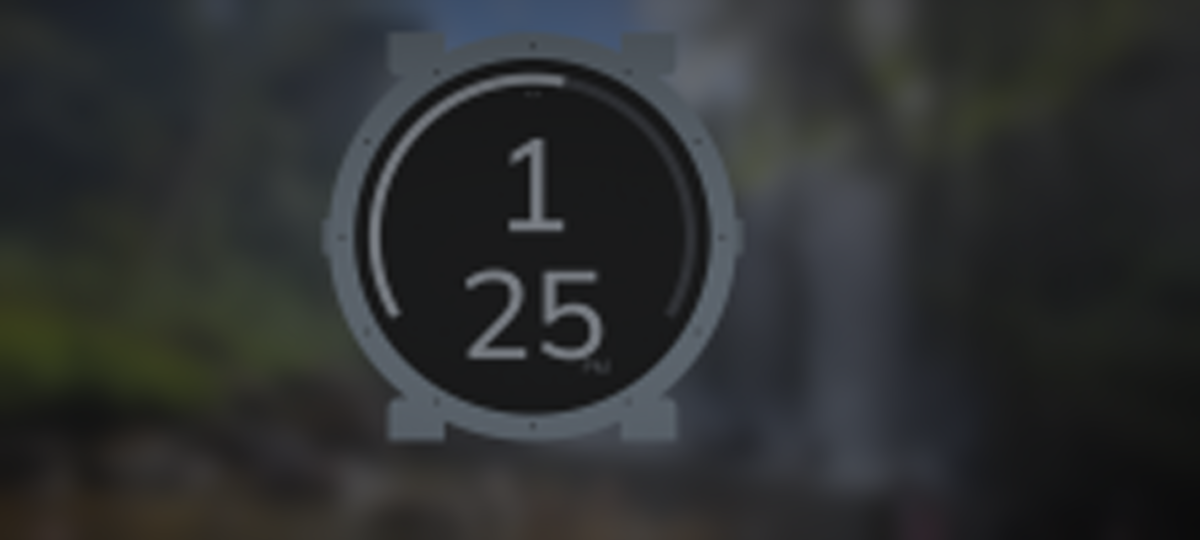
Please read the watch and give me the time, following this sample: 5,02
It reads 1,25
